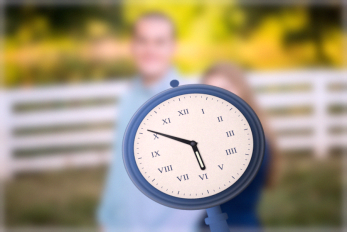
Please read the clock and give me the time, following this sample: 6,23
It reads 5,51
